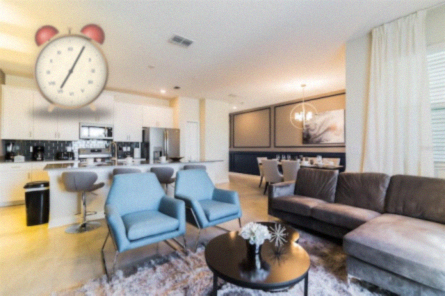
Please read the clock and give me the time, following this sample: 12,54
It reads 7,05
